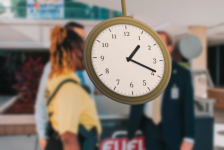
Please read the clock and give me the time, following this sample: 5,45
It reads 1,19
